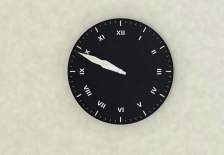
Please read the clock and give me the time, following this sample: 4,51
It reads 9,49
